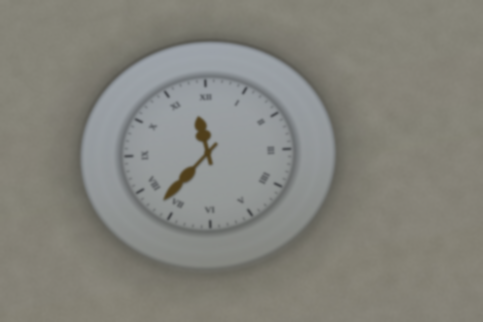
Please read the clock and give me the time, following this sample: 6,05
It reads 11,37
